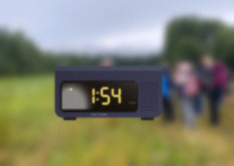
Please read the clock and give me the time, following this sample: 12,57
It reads 1,54
